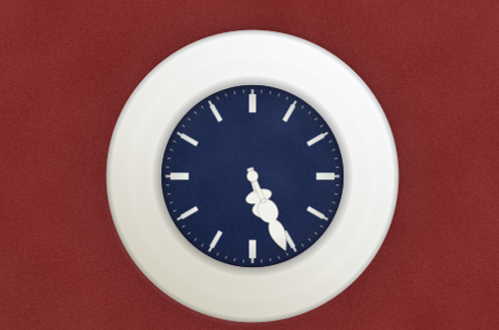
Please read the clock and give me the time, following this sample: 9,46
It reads 5,26
